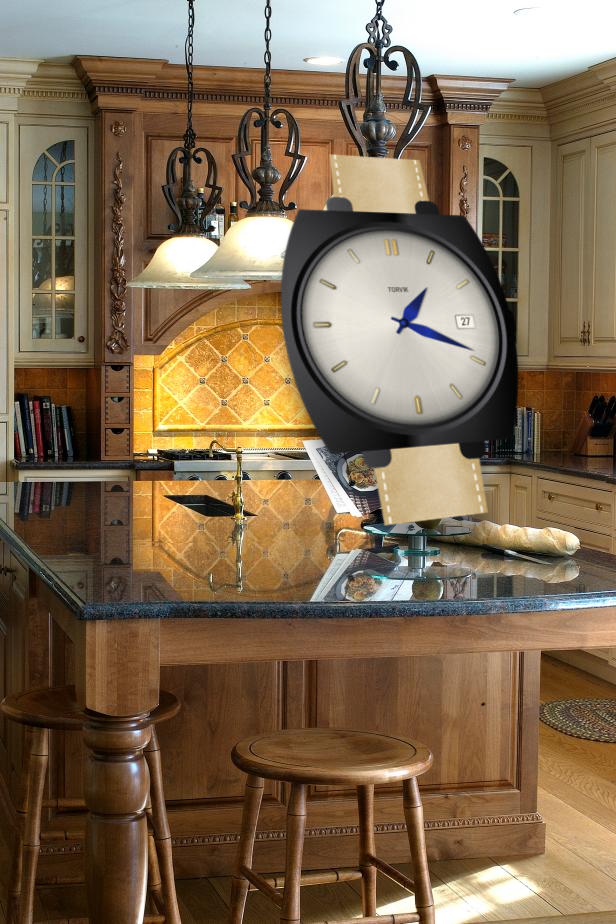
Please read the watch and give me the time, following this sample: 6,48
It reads 1,19
